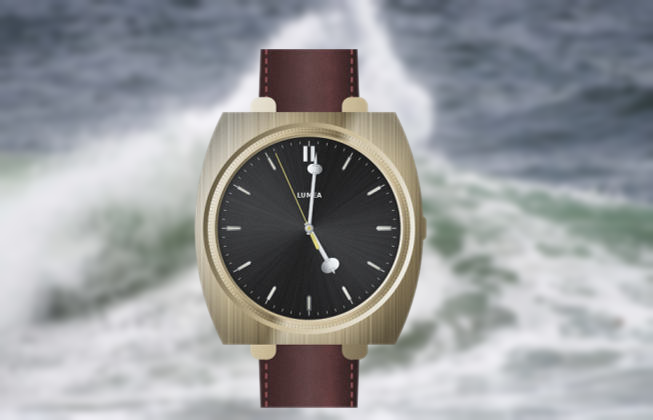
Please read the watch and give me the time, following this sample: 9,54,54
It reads 5,00,56
